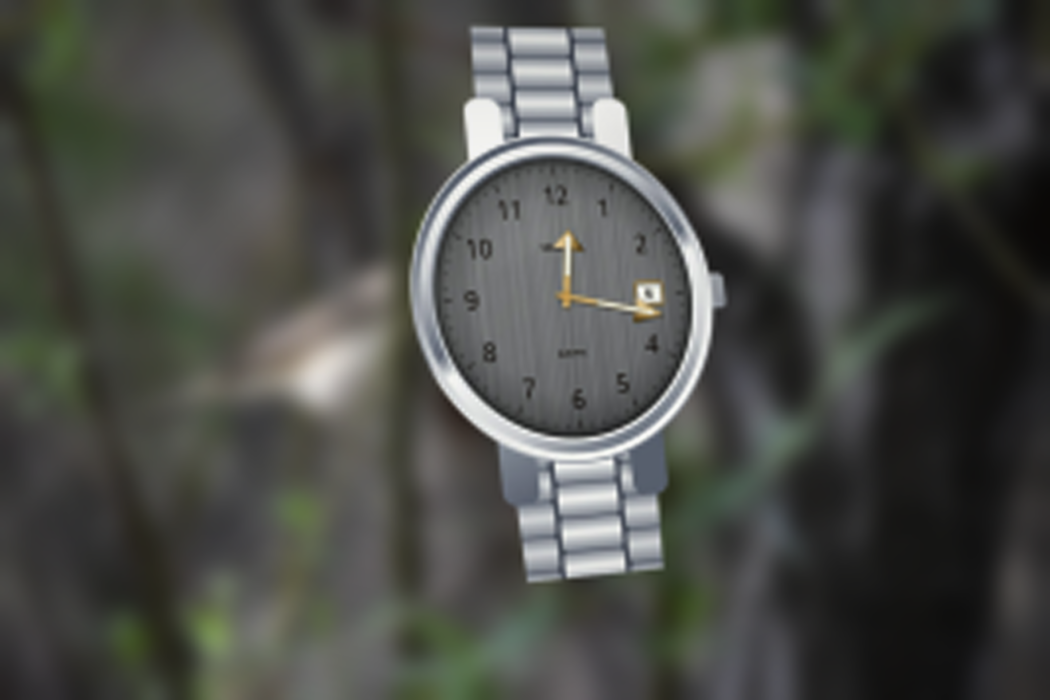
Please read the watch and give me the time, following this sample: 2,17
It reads 12,17
